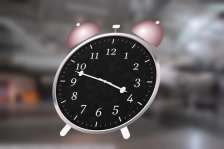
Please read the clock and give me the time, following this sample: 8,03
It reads 3,48
